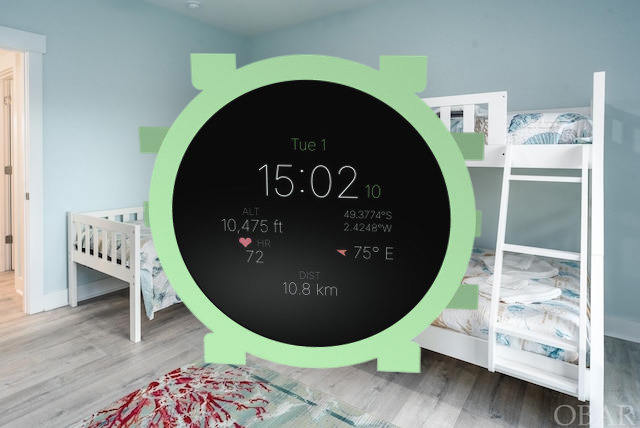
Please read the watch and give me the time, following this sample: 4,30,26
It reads 15,02,10
